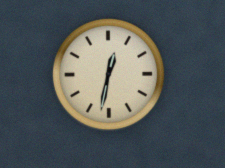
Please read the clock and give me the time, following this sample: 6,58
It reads 12,32
